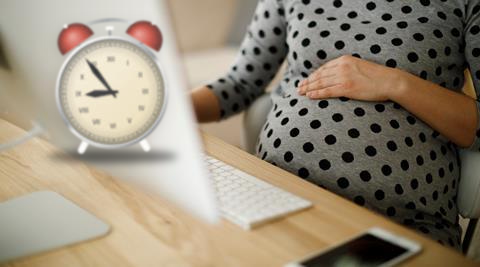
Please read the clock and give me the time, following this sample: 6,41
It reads 8,54
